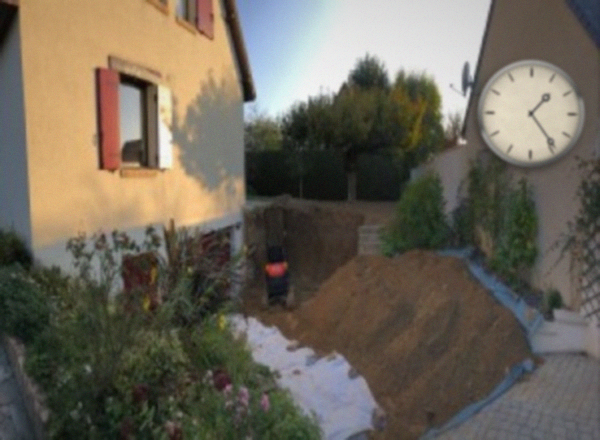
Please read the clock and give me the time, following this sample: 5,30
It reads 1,24
